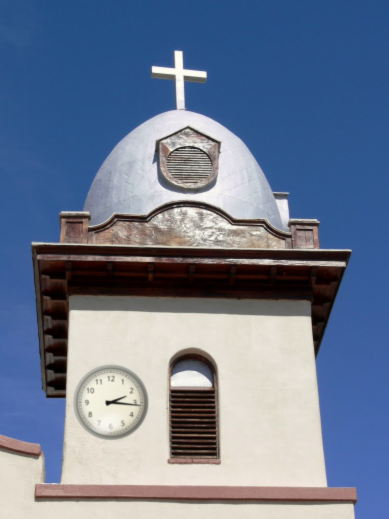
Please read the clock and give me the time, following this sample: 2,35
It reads 2,16
